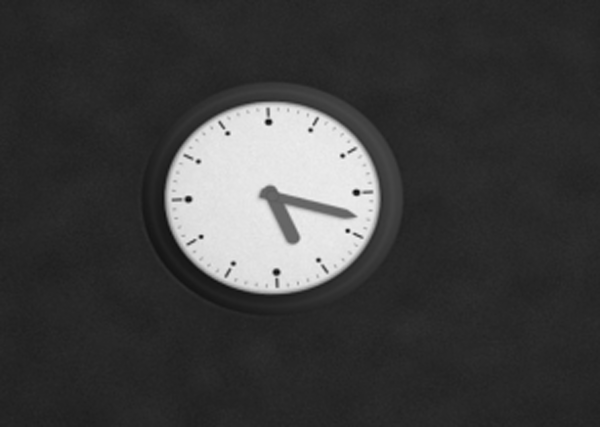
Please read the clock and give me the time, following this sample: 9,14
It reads 5,18
